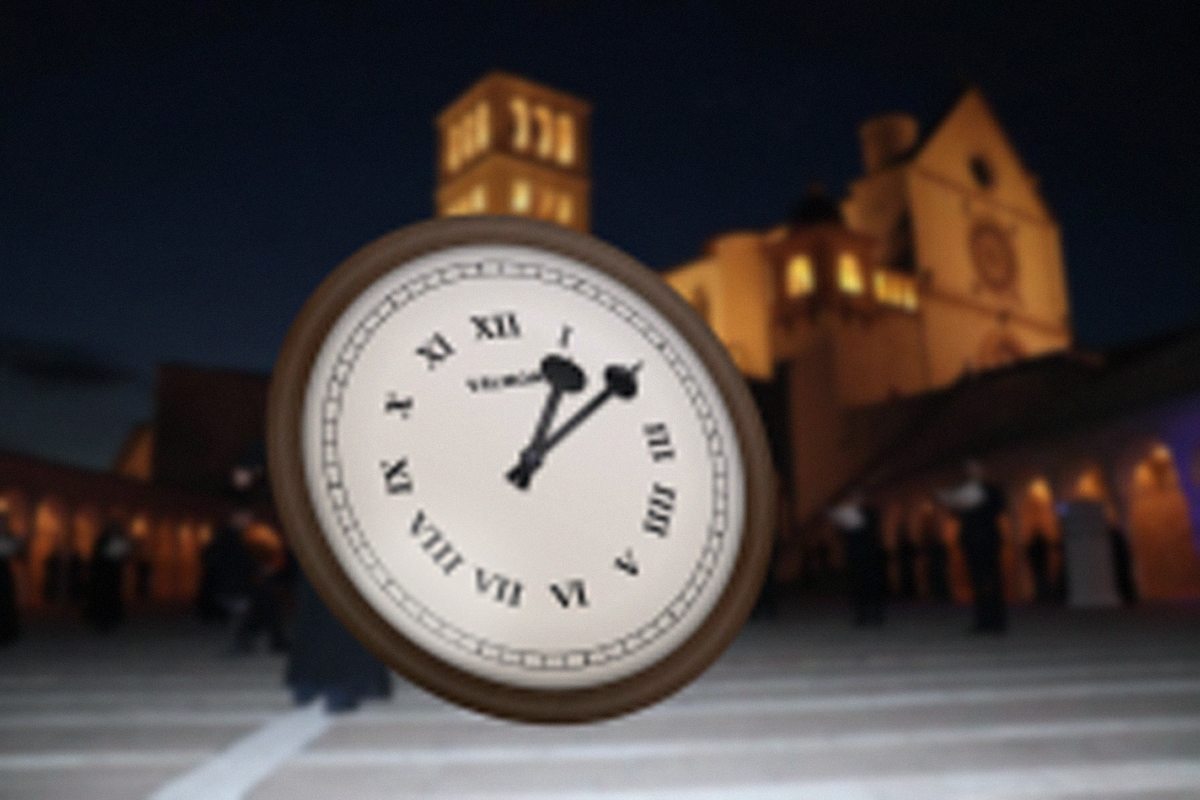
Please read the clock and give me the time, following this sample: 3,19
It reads 1,10
